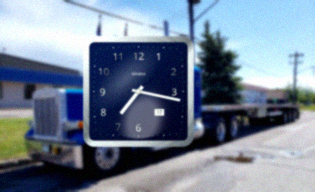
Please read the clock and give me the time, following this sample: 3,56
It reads 7,17
